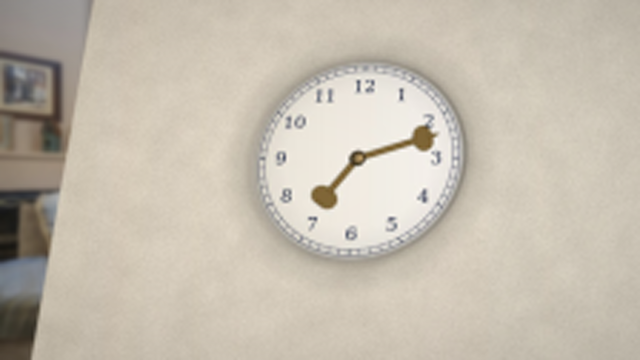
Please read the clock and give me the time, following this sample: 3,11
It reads 7,12
